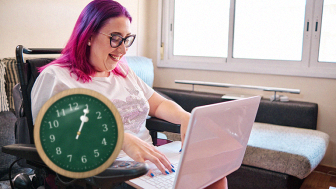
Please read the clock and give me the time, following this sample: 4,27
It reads 1,05
